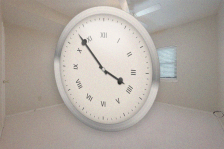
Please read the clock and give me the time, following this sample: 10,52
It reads 3,53
